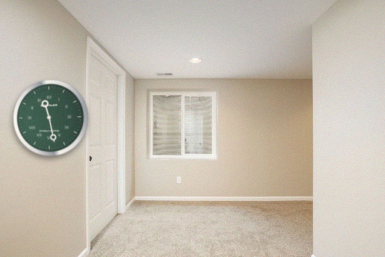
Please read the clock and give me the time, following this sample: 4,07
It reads 11,28
